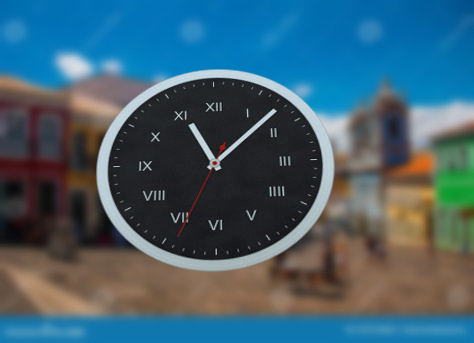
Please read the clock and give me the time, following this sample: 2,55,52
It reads 11,07,34
